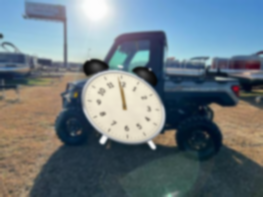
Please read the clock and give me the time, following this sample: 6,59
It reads 11,59
